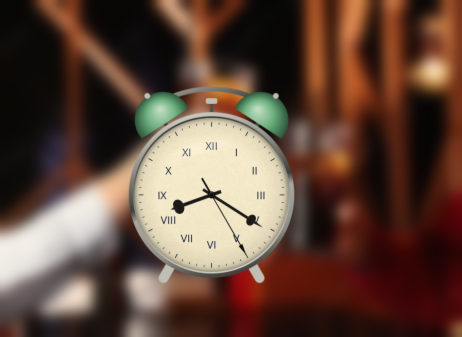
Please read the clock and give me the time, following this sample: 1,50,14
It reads 8,20,25
